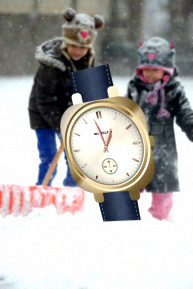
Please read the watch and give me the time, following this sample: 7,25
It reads 12,58
